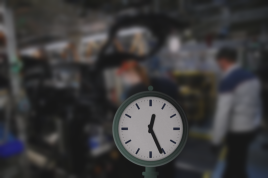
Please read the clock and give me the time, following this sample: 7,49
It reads 12,26
